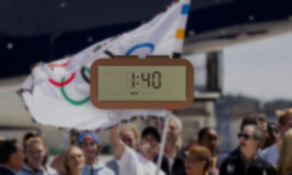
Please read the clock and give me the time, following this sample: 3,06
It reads 1,40
